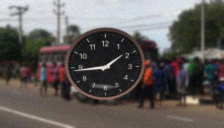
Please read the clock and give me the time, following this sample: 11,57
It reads 1,44
